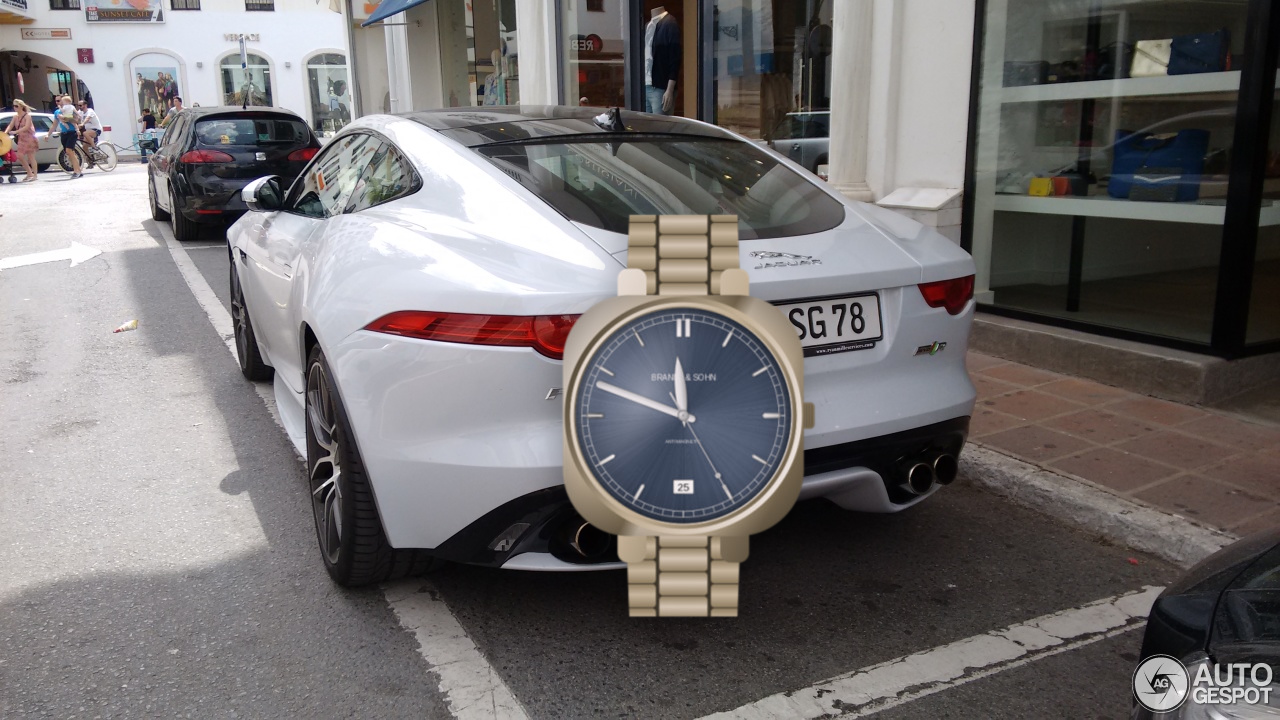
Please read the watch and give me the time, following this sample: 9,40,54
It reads 11,48,25
